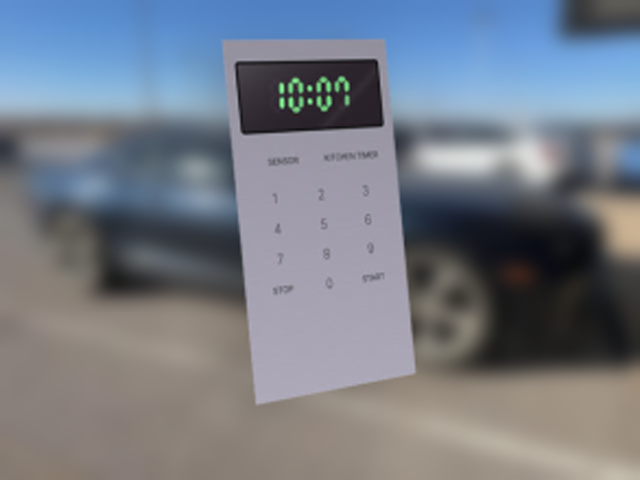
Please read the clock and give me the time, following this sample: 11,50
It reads 10,07
